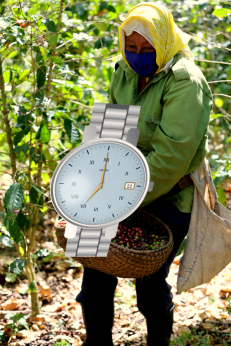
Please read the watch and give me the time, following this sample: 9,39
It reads 7,00
